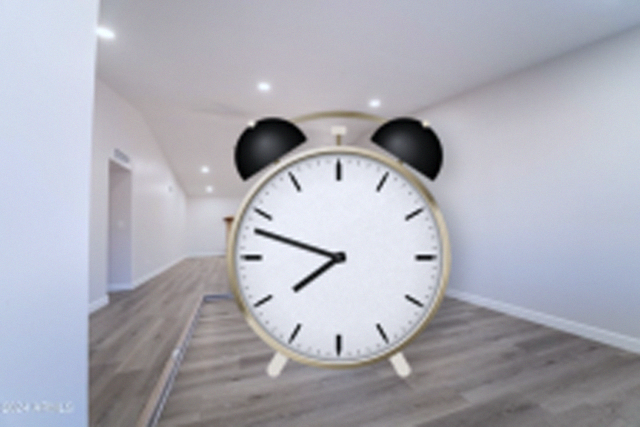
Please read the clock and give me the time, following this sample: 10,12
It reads 7,48
